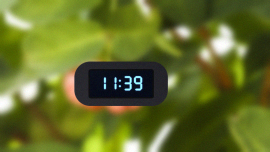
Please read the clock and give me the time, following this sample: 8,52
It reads 11,39
